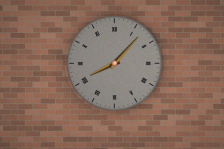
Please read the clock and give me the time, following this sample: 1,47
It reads 8,07
